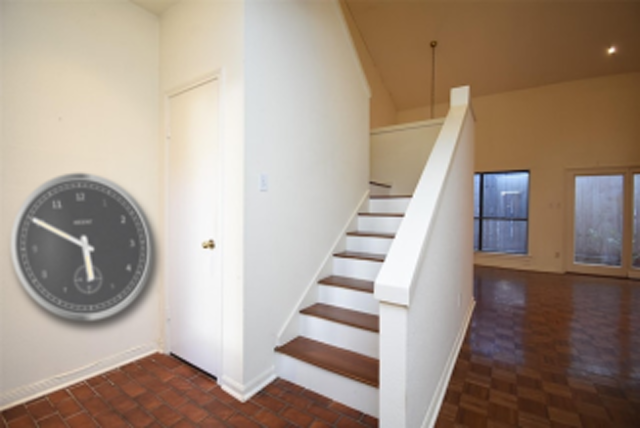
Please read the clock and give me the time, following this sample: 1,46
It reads 5,50
